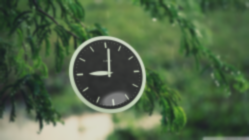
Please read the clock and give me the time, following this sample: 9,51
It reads 9,01
